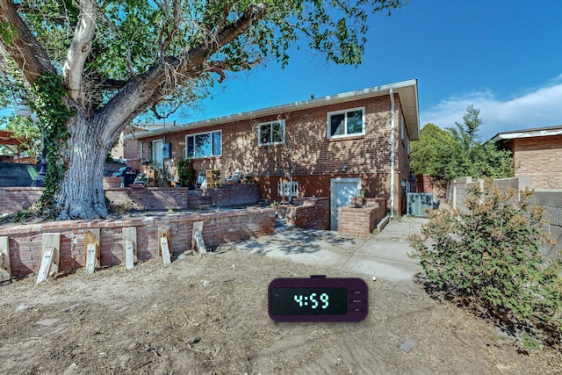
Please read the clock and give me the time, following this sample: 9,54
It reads 4,59
